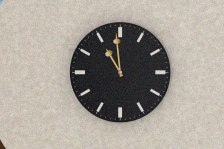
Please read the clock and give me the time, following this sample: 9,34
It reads 10,59
